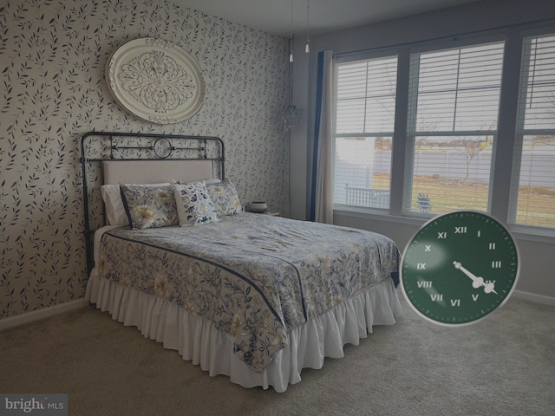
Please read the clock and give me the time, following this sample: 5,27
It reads 4,21
